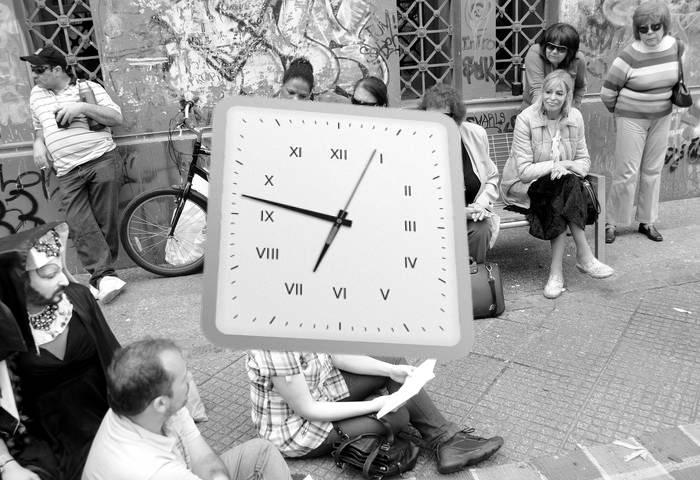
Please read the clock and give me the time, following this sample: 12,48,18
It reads 6,47,04
